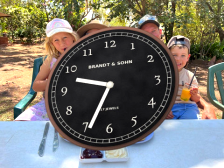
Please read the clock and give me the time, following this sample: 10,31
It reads 9,34
